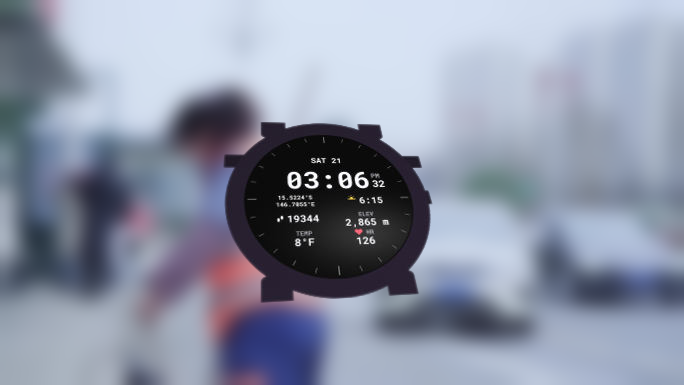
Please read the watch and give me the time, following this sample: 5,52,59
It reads 3,06,32
